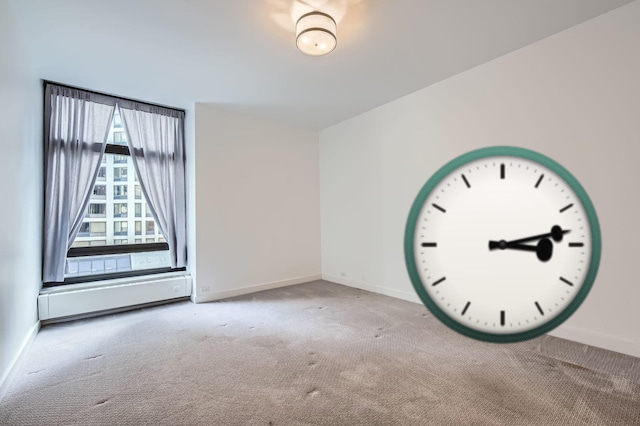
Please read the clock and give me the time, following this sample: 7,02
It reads 3,13
